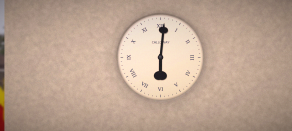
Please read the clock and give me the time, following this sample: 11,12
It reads 6,01
